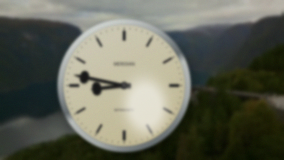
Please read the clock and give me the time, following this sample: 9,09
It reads 8,47
